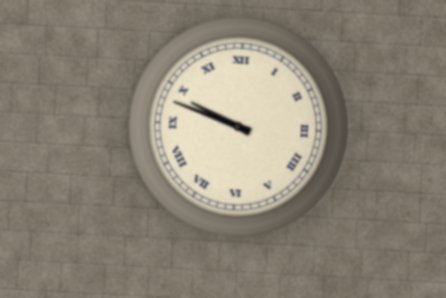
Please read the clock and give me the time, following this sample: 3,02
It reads 9,48
